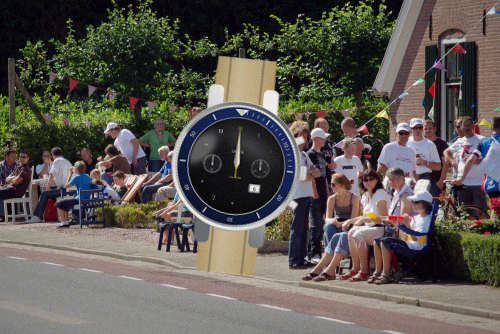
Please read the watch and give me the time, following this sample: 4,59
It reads 12,00
